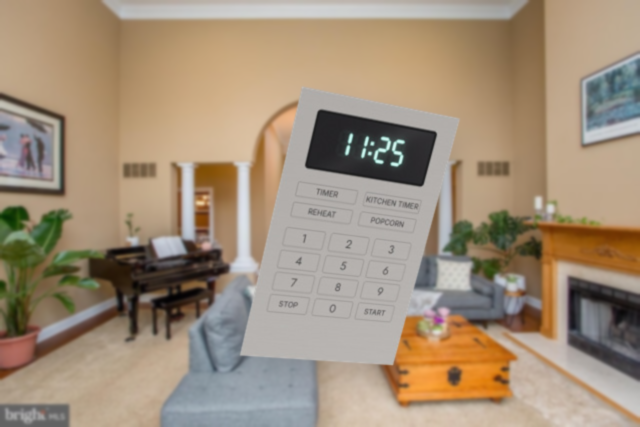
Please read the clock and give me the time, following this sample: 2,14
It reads 11,25
